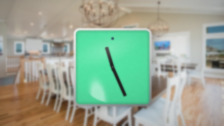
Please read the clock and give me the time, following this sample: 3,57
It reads 11,26
